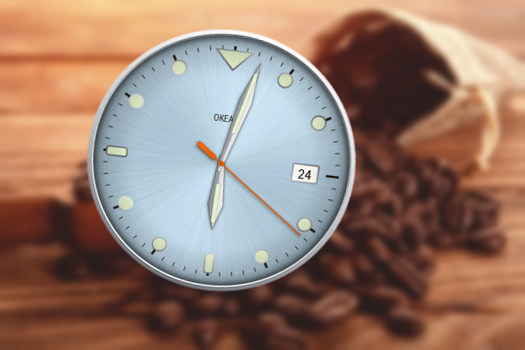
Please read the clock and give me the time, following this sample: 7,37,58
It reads 6,02,21
